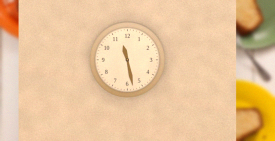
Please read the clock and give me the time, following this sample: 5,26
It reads 11,28
